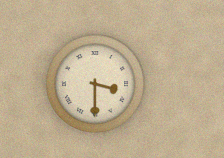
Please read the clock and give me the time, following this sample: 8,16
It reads 3,30
